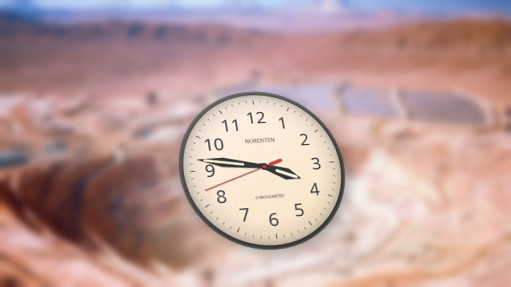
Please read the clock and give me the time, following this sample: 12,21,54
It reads 3,46,42
